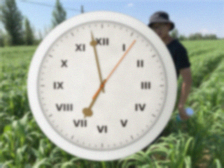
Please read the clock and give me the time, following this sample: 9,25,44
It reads 6,58,06
